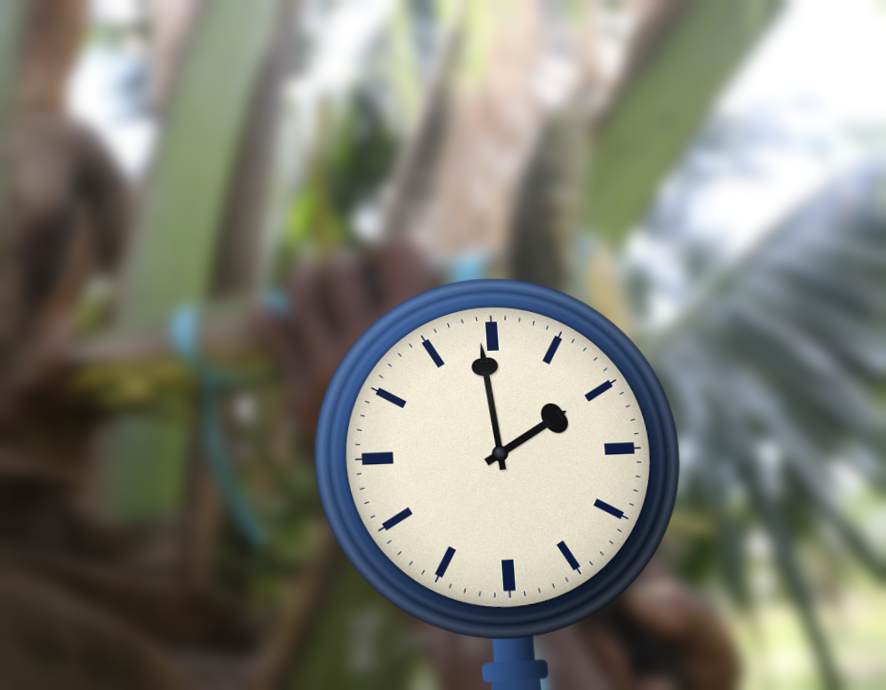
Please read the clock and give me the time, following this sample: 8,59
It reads 1,59
